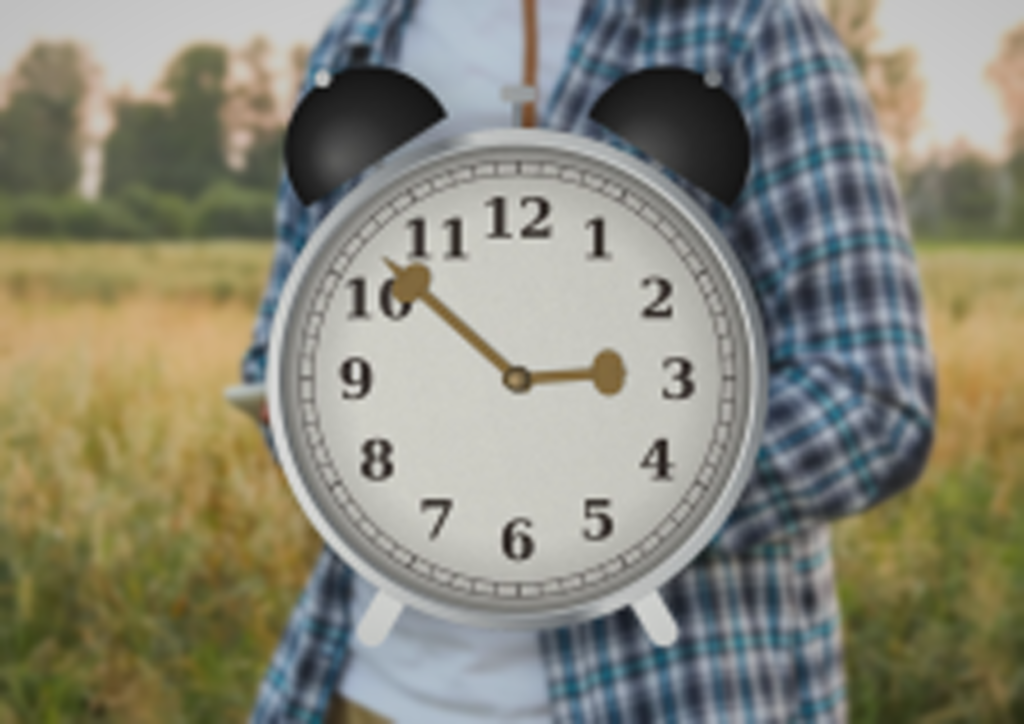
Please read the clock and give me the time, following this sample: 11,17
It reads 2,52
